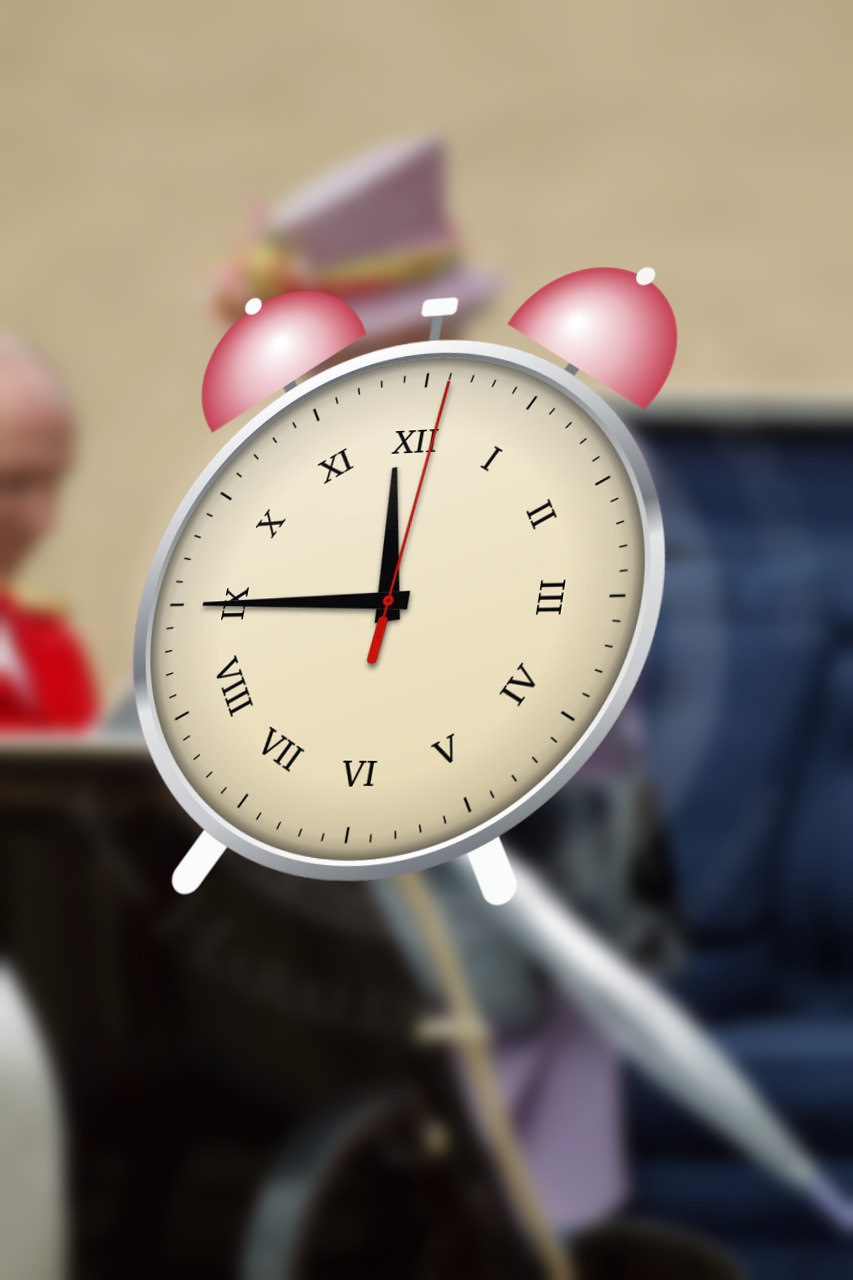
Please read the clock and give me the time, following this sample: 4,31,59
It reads 11,45,01
